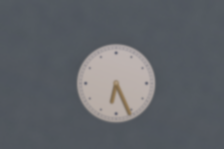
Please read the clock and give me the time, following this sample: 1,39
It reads 6,26
